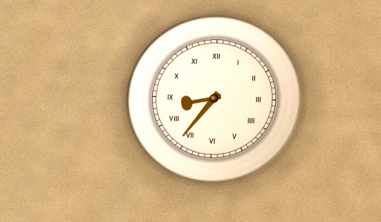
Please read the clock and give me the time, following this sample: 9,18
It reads 8,36
